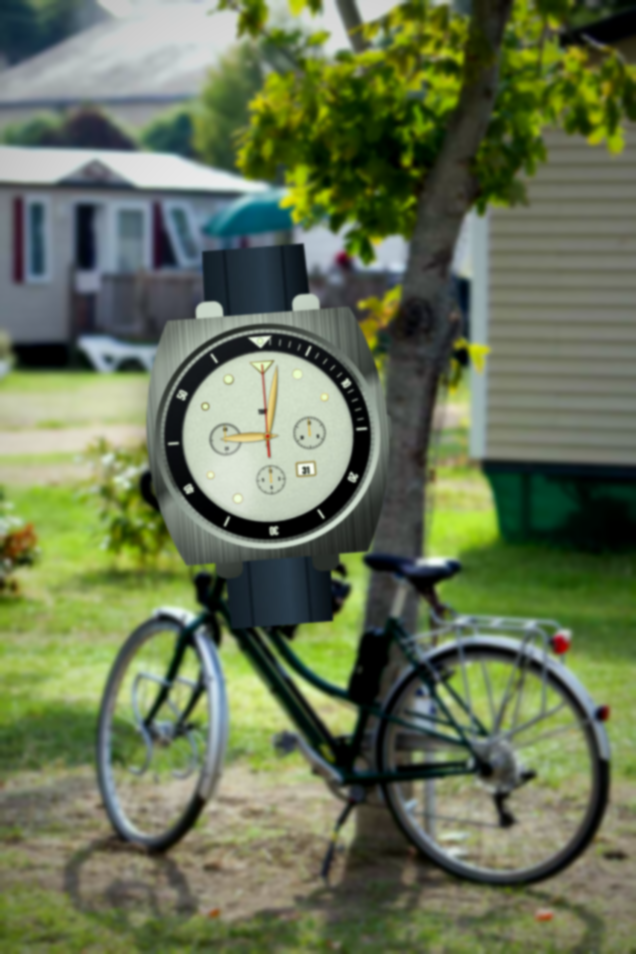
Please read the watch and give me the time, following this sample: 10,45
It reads 9,02
